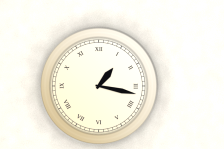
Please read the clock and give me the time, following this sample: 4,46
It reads 1,17
